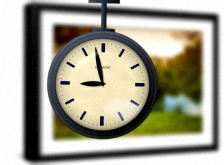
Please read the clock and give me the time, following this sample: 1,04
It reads 8,58
